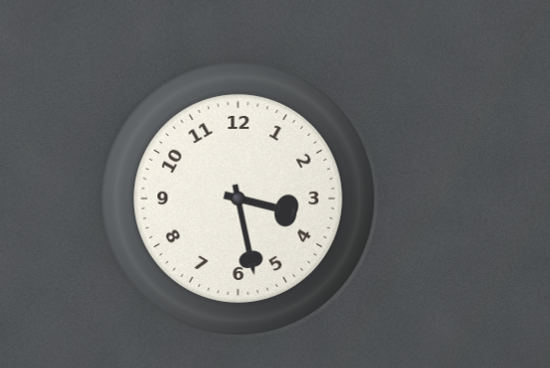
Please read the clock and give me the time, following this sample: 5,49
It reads 3,28
